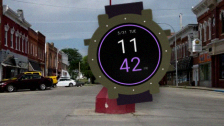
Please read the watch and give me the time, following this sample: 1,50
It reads 11,42
